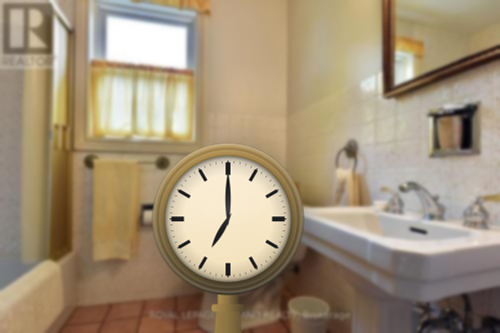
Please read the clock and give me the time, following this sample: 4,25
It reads 7,00
